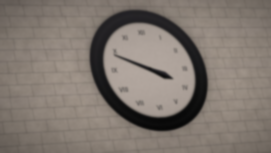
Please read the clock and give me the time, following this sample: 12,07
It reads 3,49
